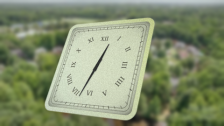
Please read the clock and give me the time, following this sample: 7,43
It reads 12,33
